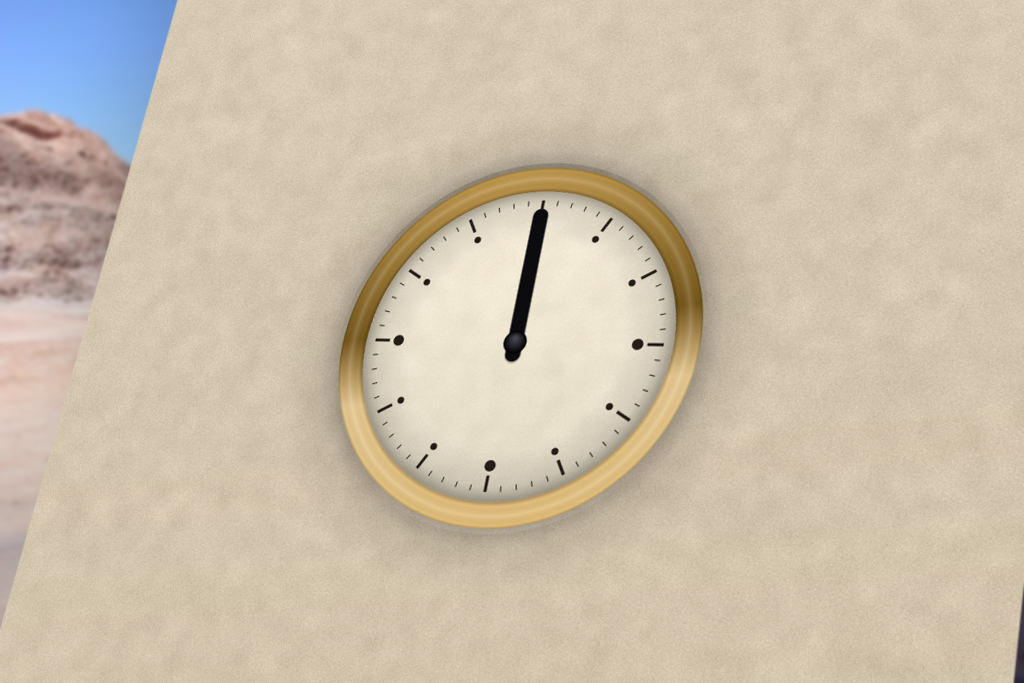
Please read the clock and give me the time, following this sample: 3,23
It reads 12,00
